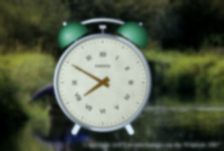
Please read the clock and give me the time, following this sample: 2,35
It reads 7,50
